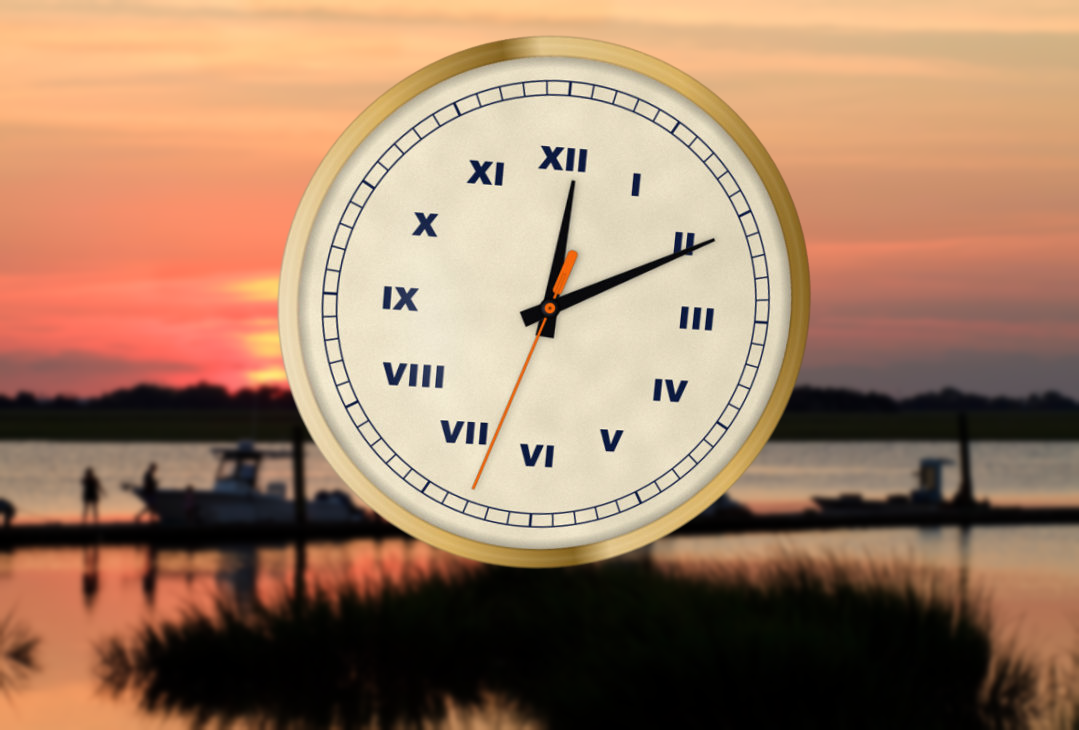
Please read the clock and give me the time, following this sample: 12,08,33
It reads 12,10,33
